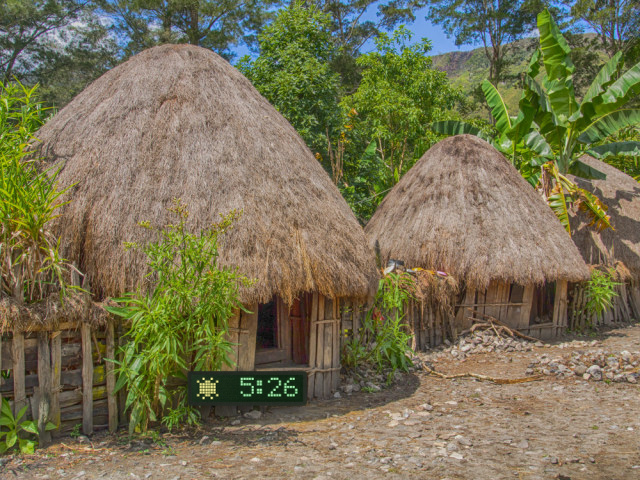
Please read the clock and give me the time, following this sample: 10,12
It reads 5,26
